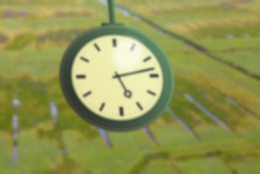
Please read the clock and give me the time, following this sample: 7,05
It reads 5,13
